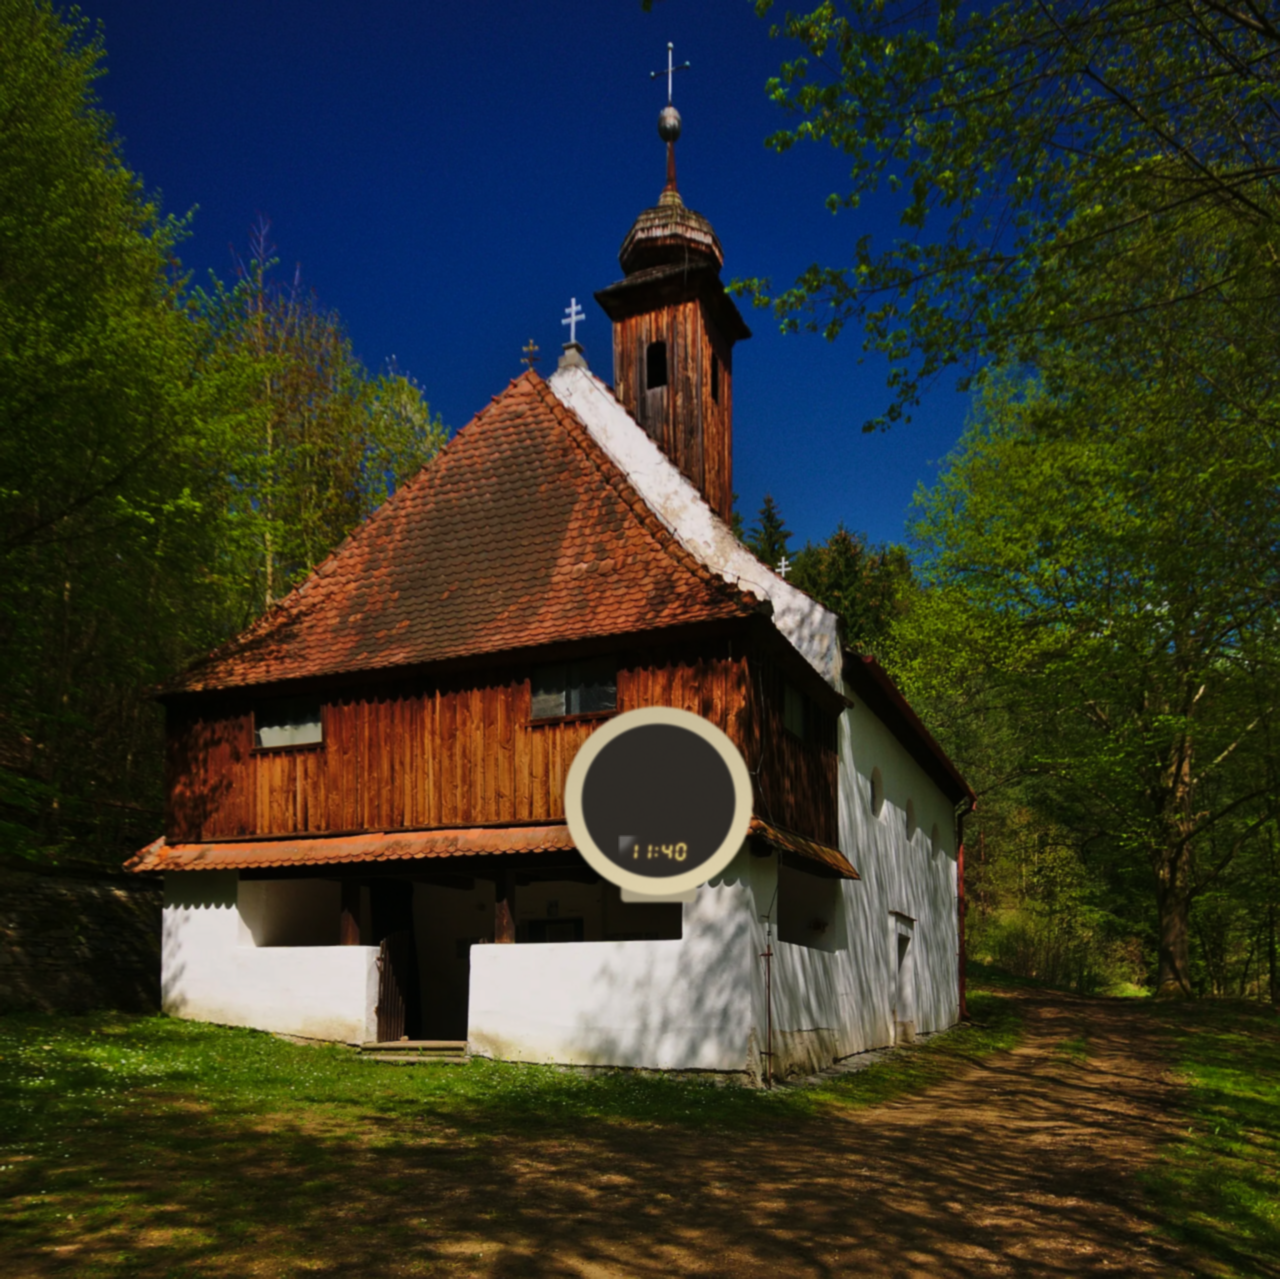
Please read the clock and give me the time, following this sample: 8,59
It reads 11,40
